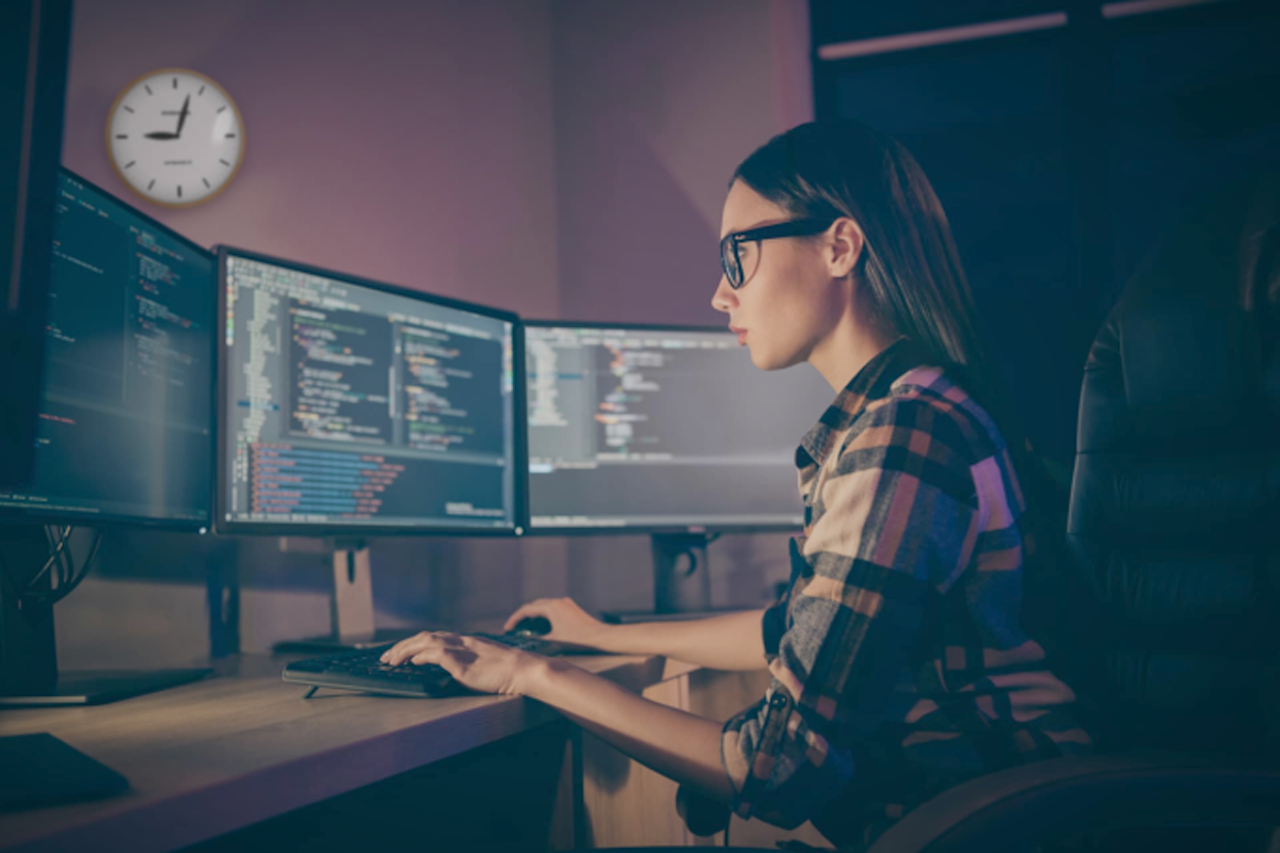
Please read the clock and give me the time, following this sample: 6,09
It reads 9,03
